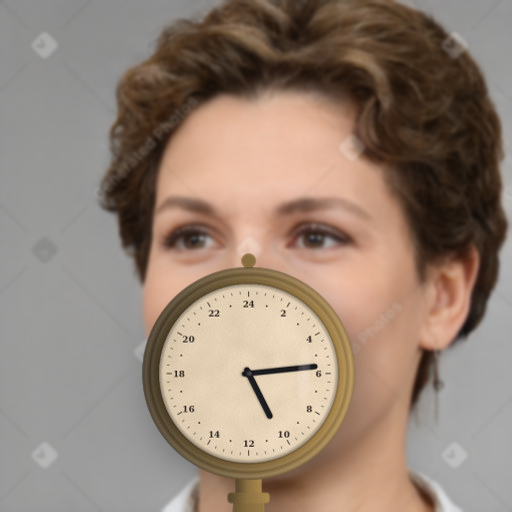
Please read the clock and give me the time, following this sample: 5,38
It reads 10,14
